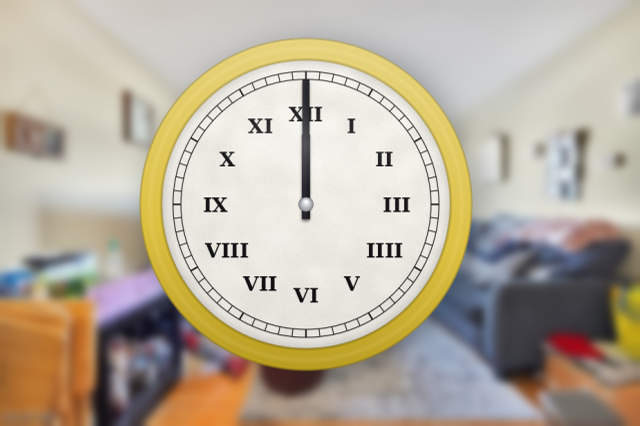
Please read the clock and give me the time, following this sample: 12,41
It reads 12,00
